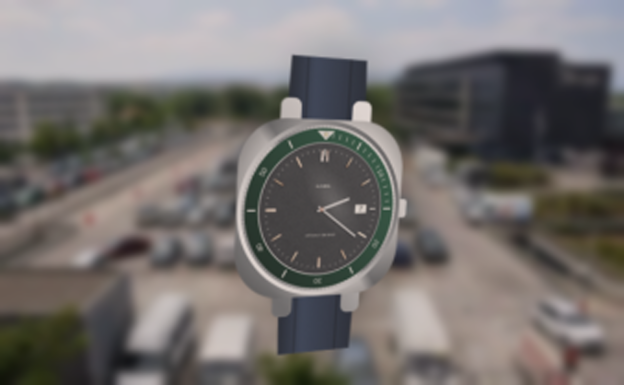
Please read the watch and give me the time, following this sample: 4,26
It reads 2,21
